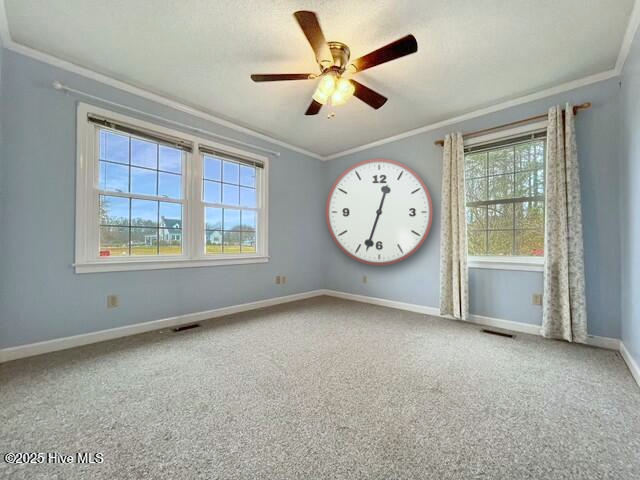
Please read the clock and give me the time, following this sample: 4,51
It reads 12,33
